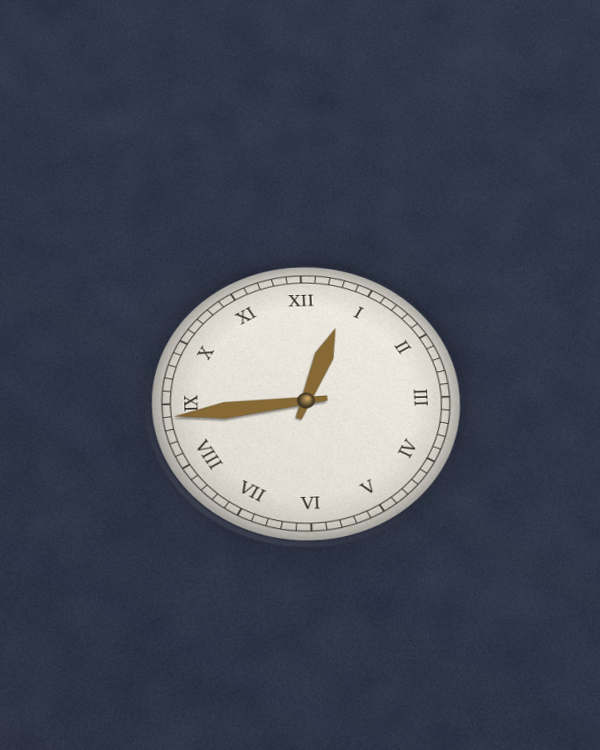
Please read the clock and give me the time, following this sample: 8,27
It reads 12,44
